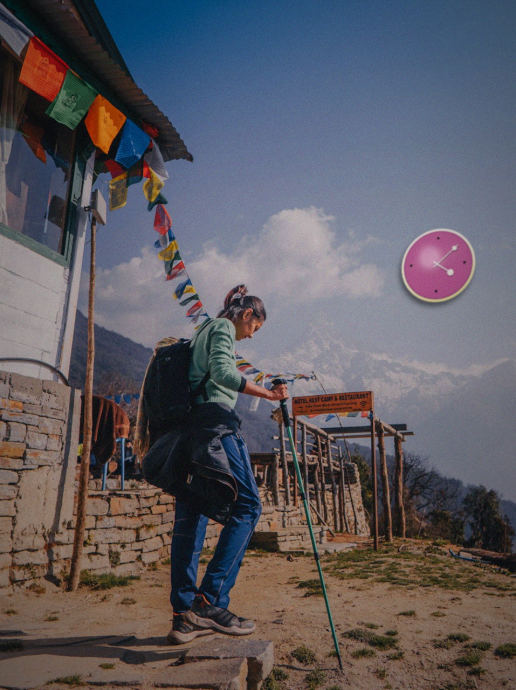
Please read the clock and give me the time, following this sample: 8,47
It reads 4,08
